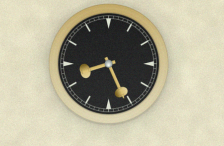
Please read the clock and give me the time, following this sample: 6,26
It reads 8,26
